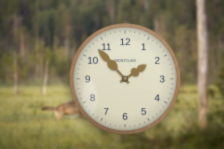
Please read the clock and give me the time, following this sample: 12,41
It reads 1,53
